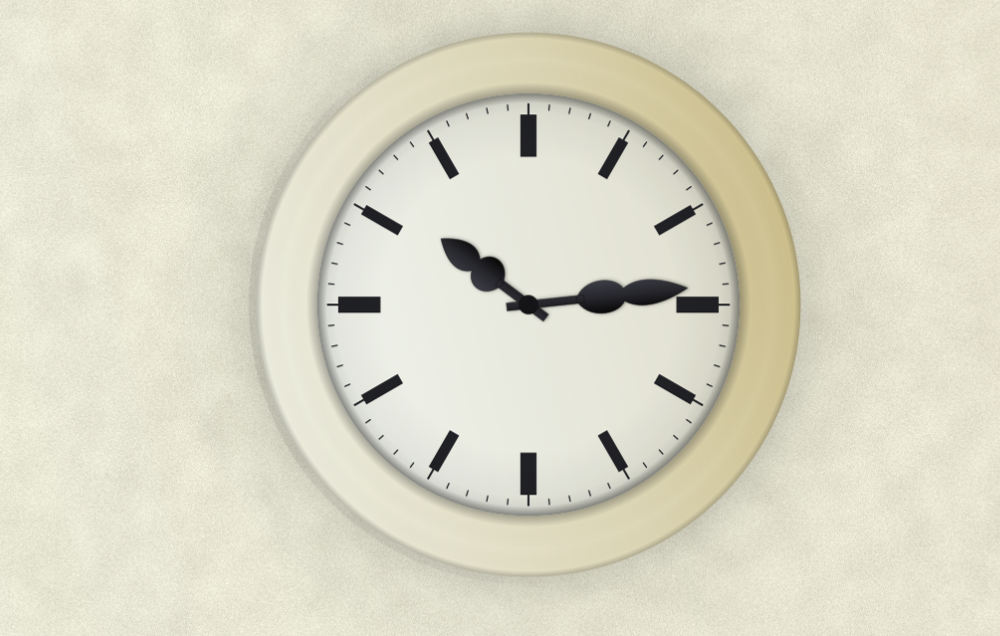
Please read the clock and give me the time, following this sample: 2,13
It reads 10,14
